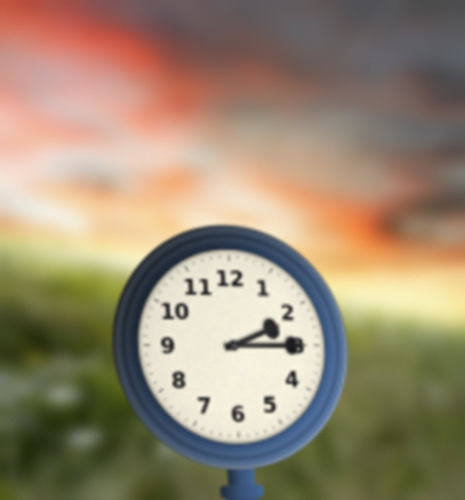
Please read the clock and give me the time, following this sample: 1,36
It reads 2,15
